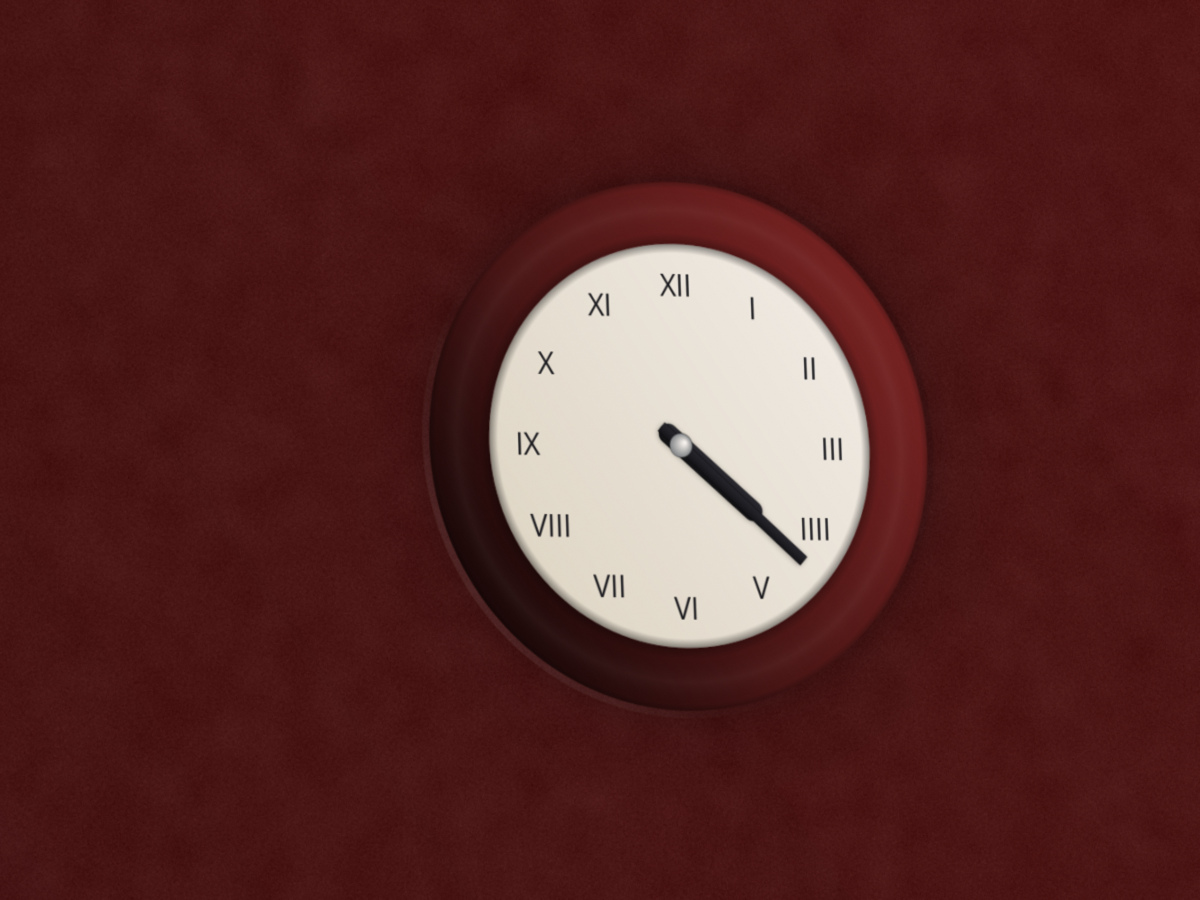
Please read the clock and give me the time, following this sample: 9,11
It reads 4,22
